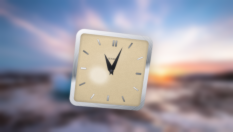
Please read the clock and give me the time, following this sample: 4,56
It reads 11,03
